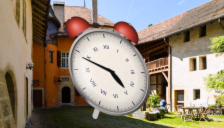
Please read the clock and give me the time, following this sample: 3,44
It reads 4,49
